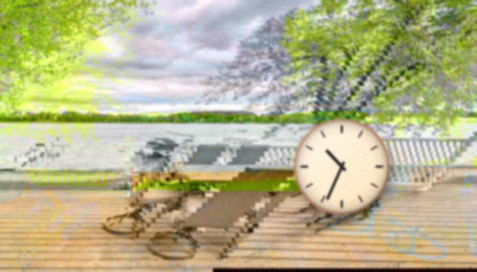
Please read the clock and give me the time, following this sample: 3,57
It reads 10,34
